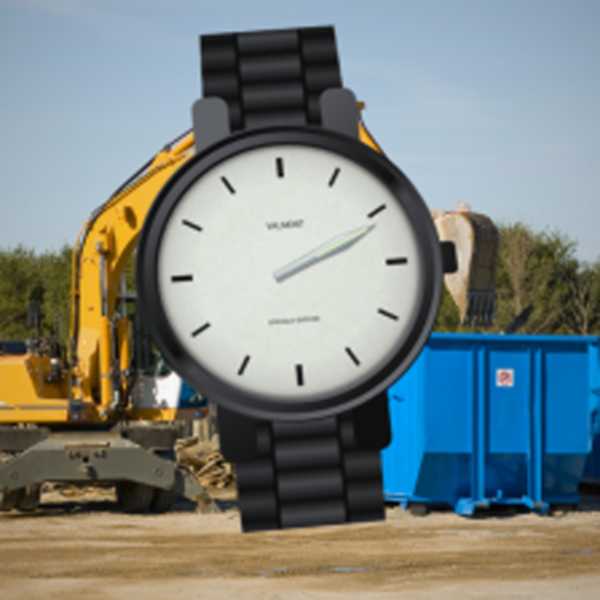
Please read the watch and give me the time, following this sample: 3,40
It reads 2,11
